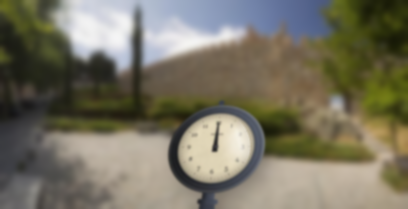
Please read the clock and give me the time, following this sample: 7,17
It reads 12,00
